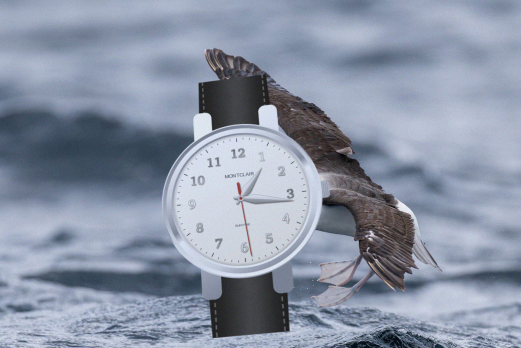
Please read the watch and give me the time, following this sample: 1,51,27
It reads 1,16,29
